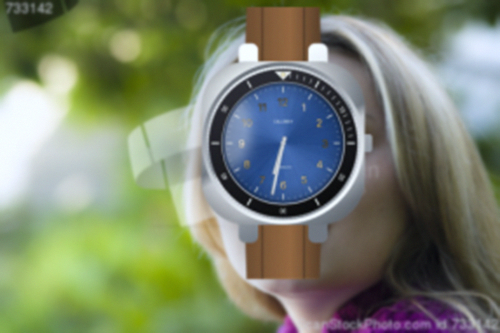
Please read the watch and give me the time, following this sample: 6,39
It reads 6,32
